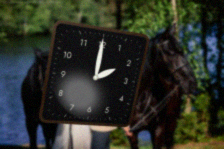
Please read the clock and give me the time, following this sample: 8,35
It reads 2,00
